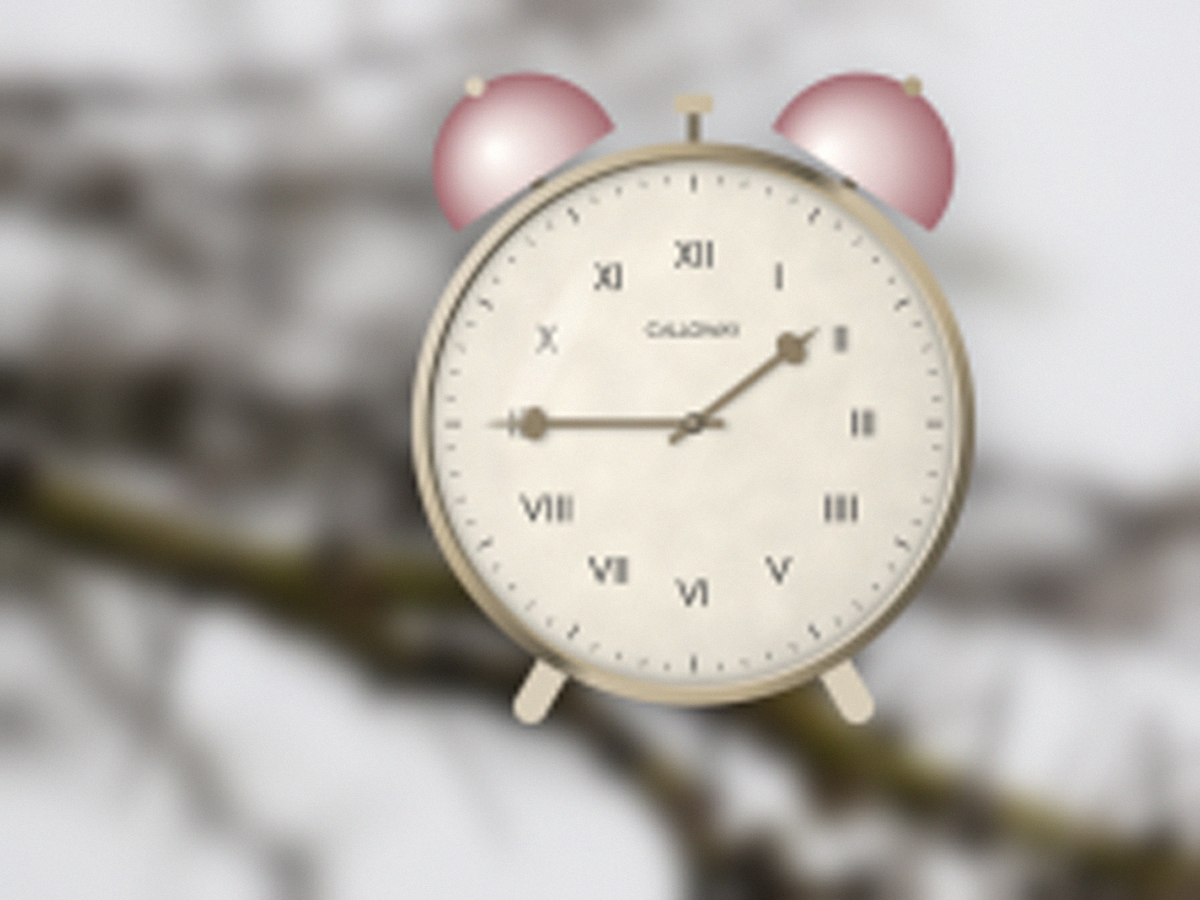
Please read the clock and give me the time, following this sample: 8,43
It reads 1,45
